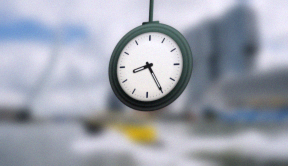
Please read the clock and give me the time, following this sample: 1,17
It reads 8,25
